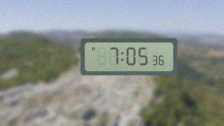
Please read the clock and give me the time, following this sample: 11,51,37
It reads 7,05,36
